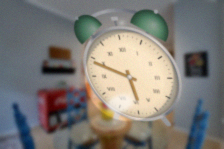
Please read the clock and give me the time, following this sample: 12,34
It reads 5,49
